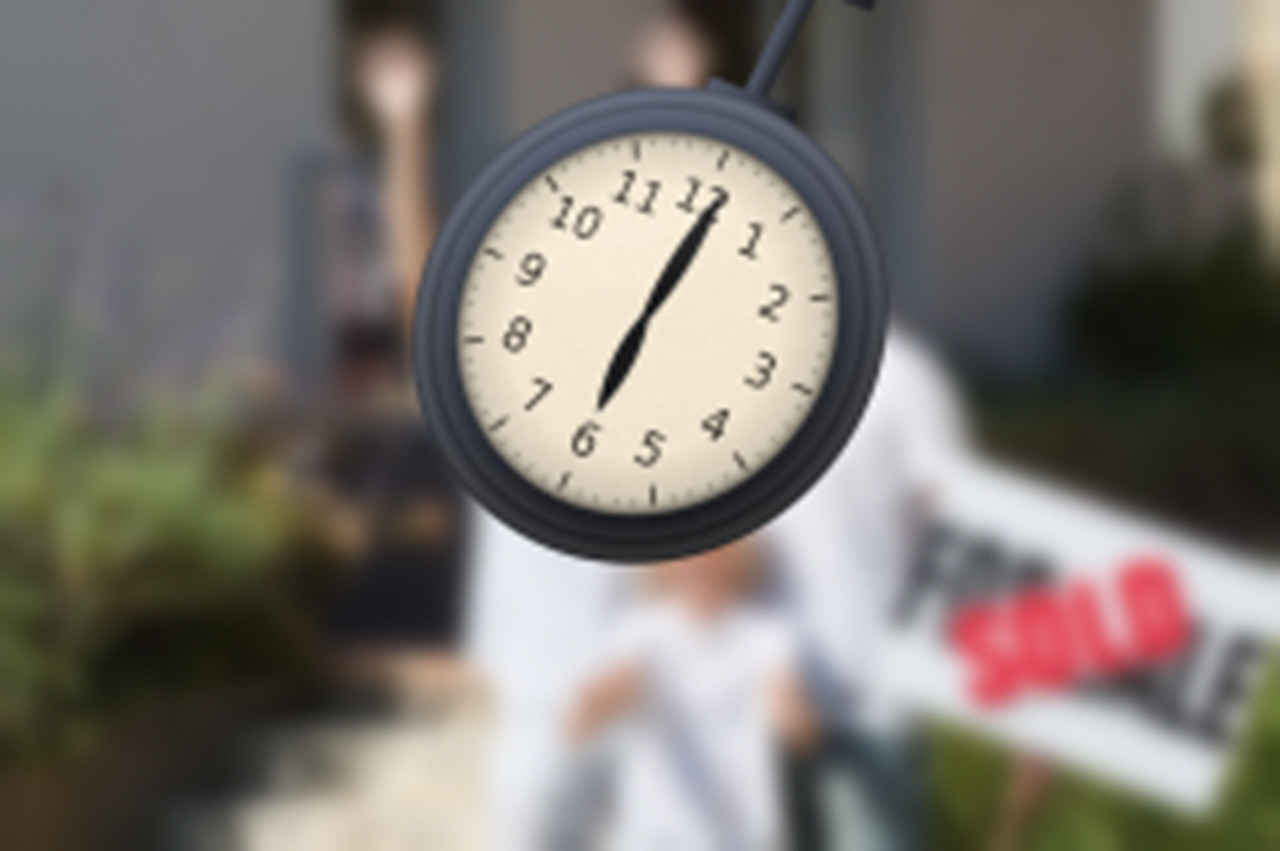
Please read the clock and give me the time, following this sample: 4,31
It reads 6,01
